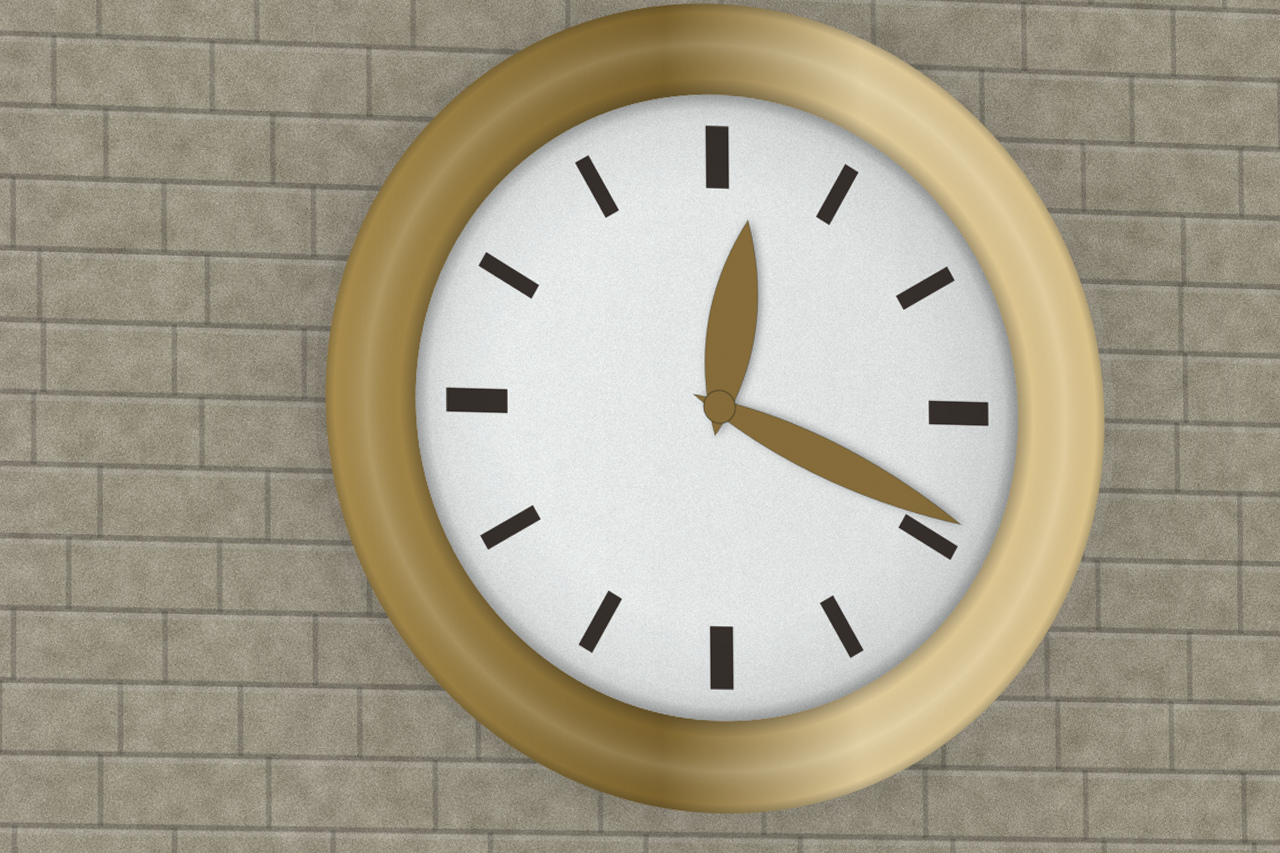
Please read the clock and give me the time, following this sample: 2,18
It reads 12,19
